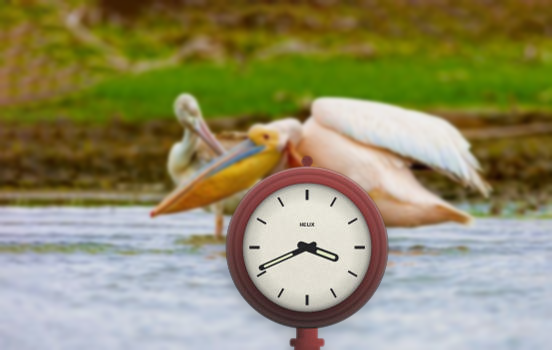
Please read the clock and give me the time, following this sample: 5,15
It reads 3,41
